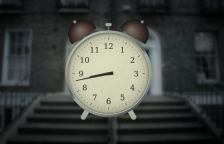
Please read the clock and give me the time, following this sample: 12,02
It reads 8,43
